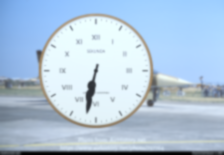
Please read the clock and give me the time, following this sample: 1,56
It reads 6,32
